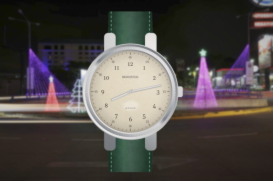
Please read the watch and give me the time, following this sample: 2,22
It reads 8,13
